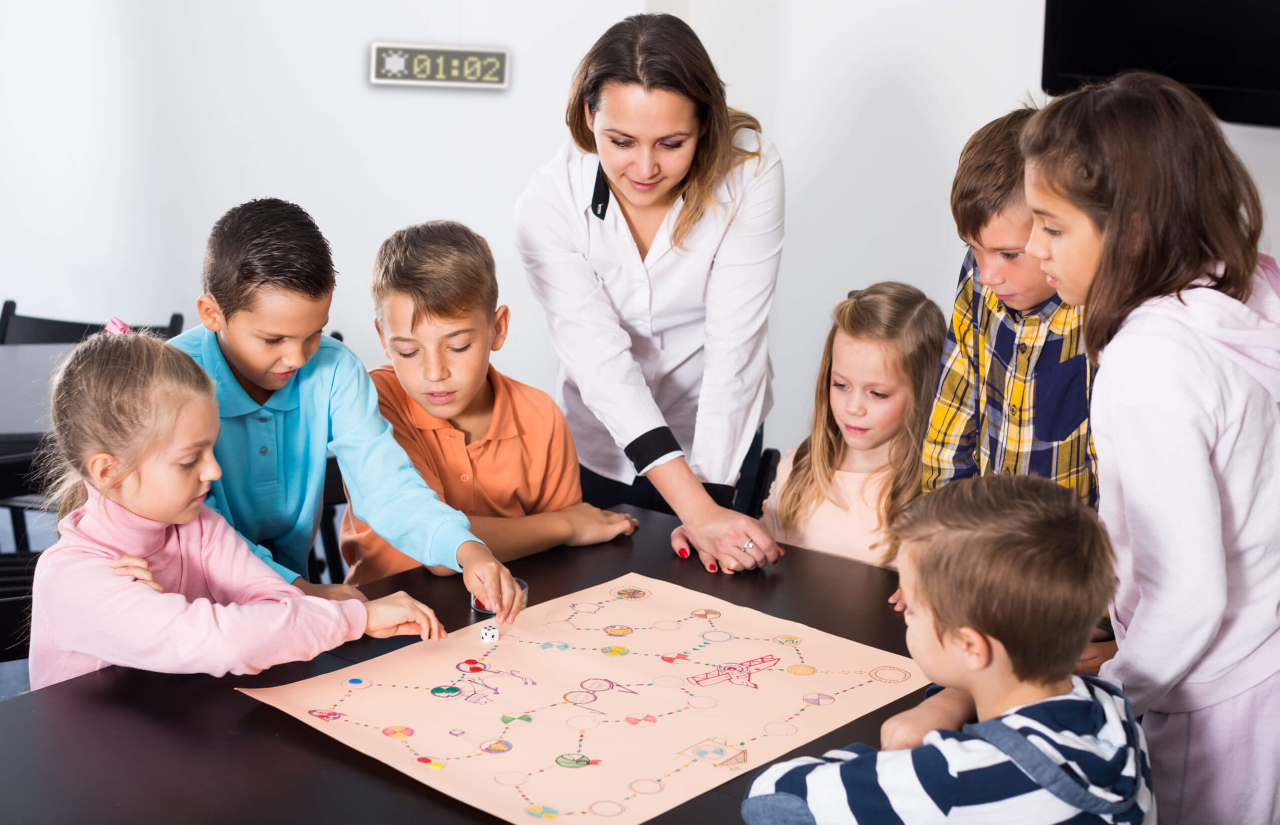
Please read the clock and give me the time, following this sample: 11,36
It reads 1,02
